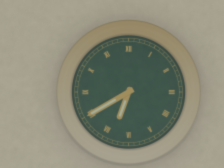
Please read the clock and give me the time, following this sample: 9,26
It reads 6,40
